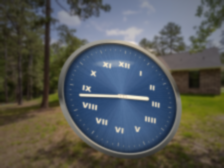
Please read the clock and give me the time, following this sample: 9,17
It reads 2,43
